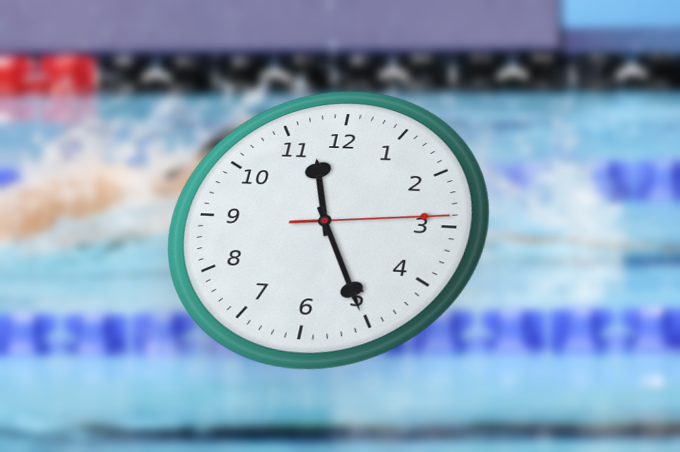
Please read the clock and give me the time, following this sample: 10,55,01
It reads 11,25,14
